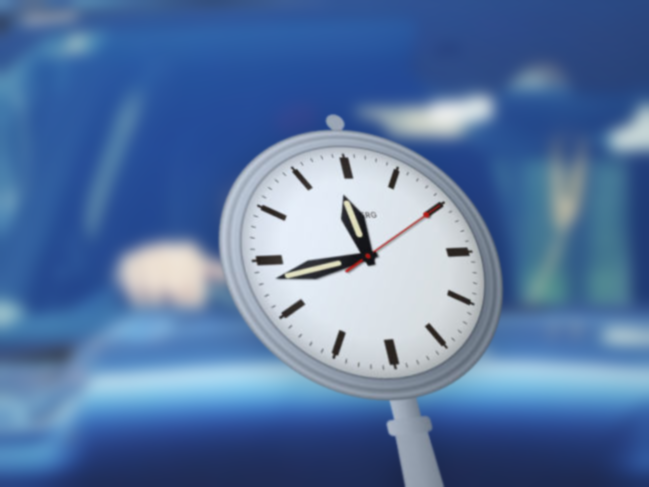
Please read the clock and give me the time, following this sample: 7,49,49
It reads 11,43,10
